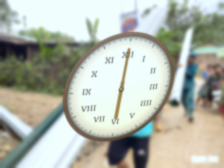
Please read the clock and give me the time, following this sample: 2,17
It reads 6,00
